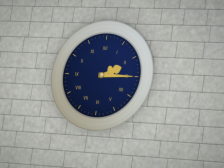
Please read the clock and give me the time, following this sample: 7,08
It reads 2,15
